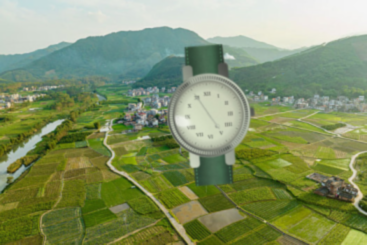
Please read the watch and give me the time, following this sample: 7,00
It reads 4,55
